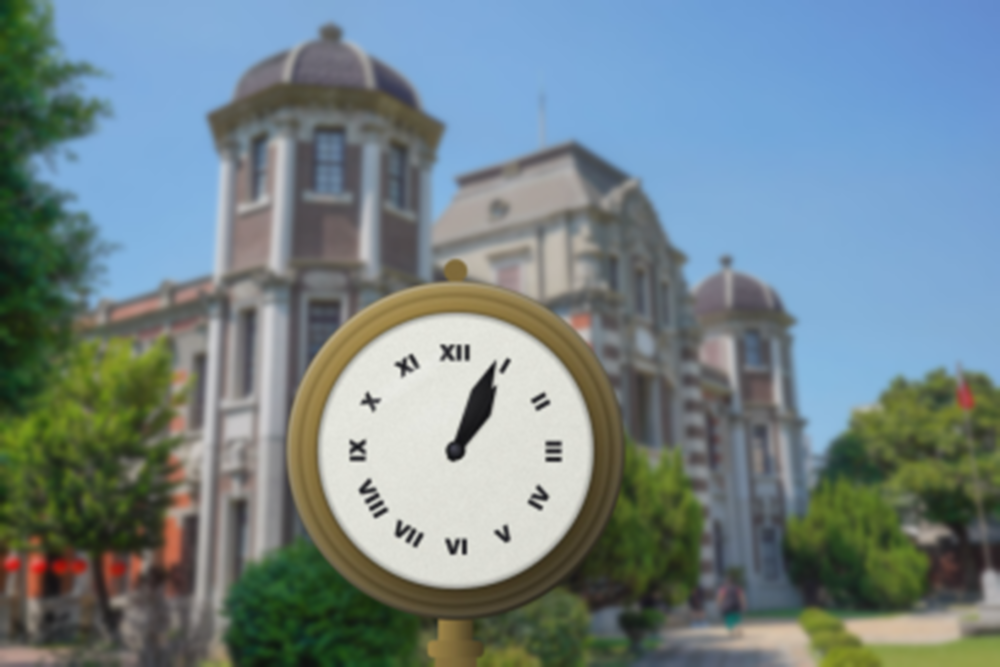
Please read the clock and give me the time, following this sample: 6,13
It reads 1,04
